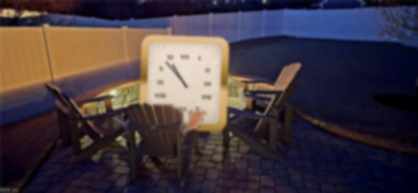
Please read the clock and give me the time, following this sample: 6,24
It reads 10,53
